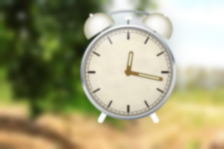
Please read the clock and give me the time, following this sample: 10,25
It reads 12,17
